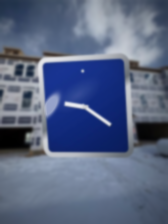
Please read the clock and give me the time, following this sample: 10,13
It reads 9,21
